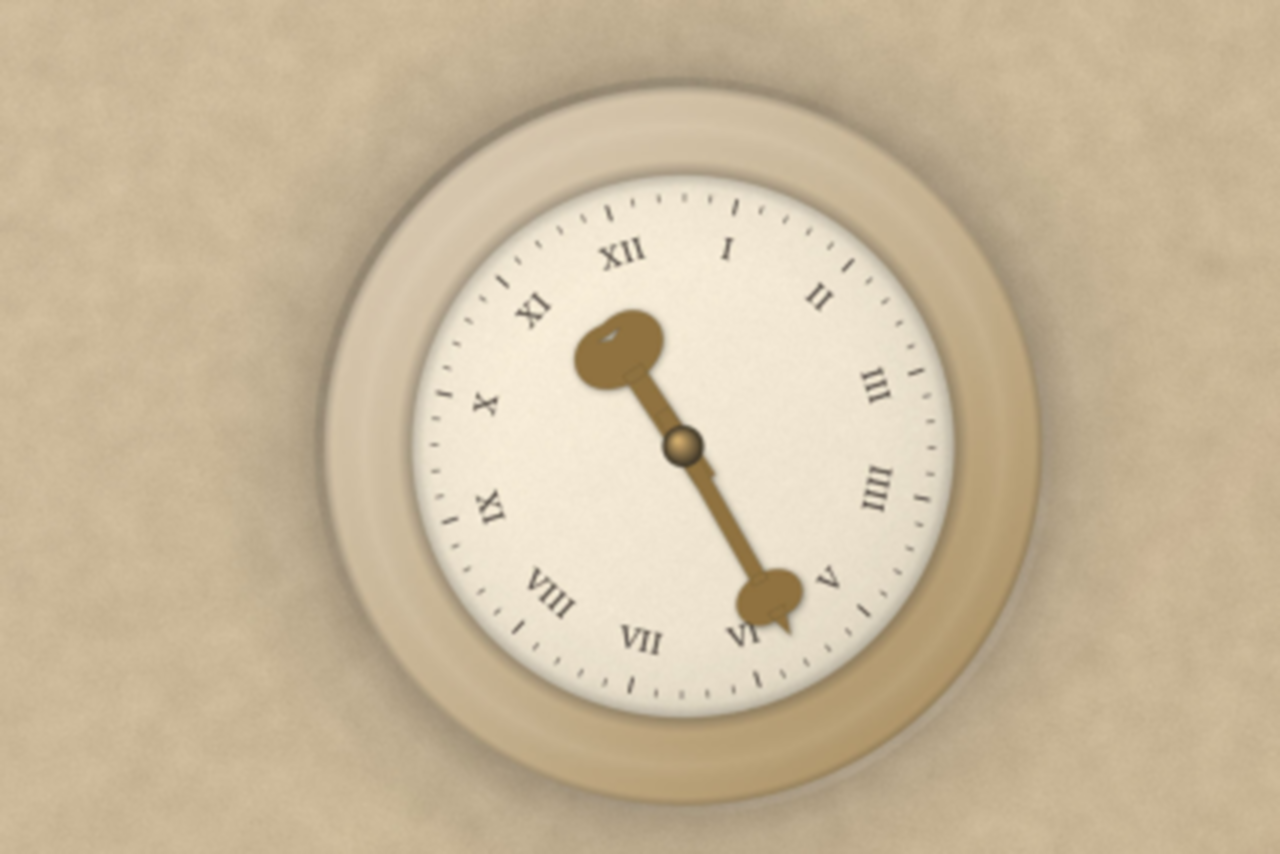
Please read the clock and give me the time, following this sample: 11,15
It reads 11,28
